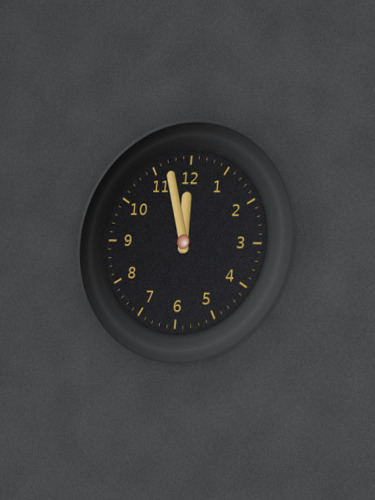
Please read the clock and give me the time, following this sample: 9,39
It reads 11,57
